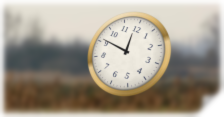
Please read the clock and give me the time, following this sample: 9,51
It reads 11,46
